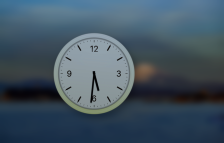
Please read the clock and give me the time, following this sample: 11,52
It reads 5,31
